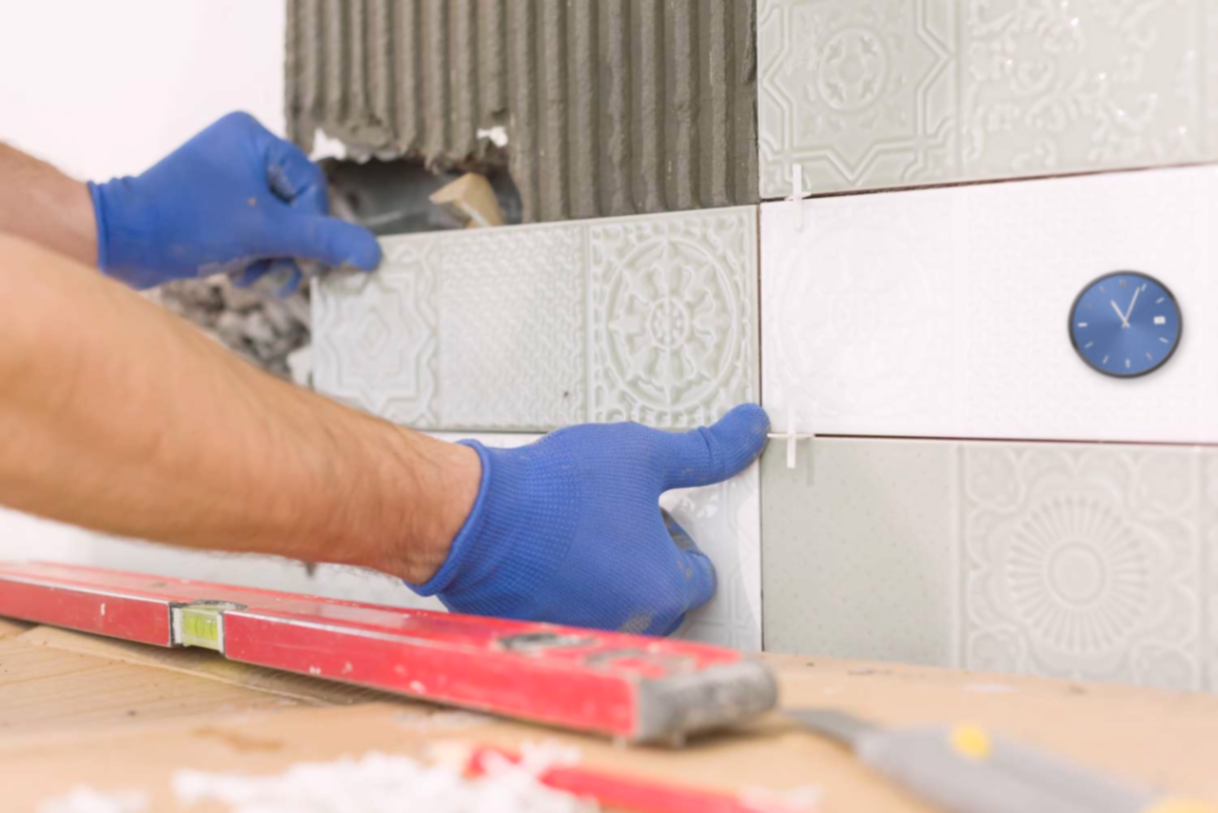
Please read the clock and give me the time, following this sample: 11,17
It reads 11,04
